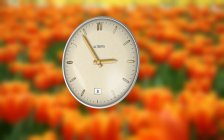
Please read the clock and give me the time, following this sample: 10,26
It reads 2,54
